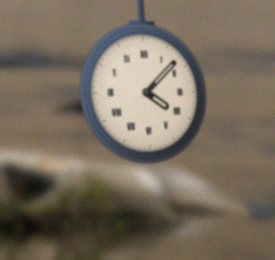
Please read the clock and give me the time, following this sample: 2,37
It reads 4,08
